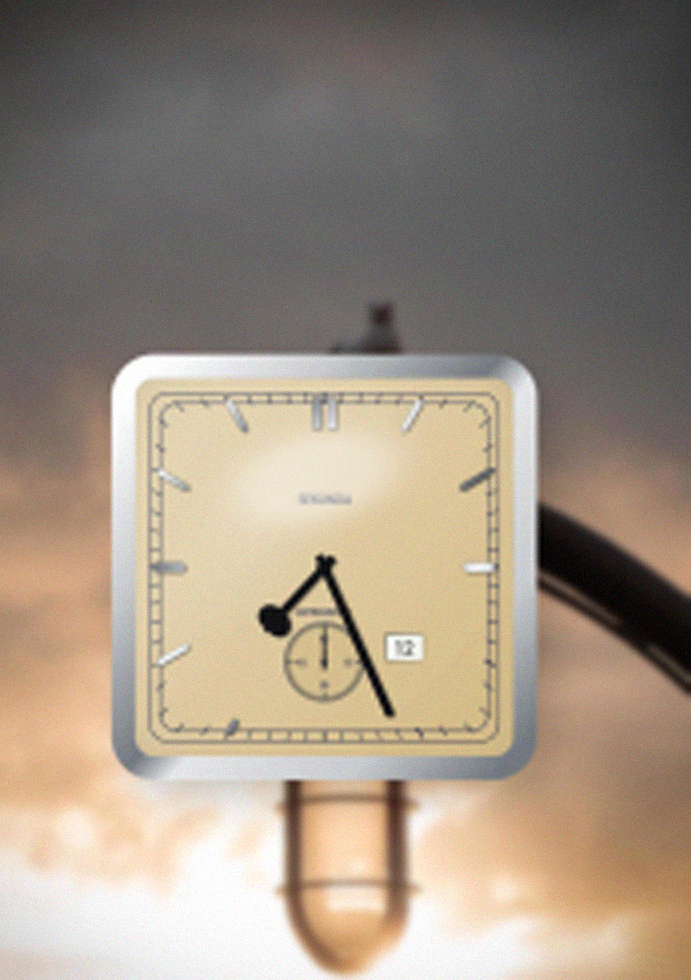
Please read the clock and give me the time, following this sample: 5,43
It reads 7,26
